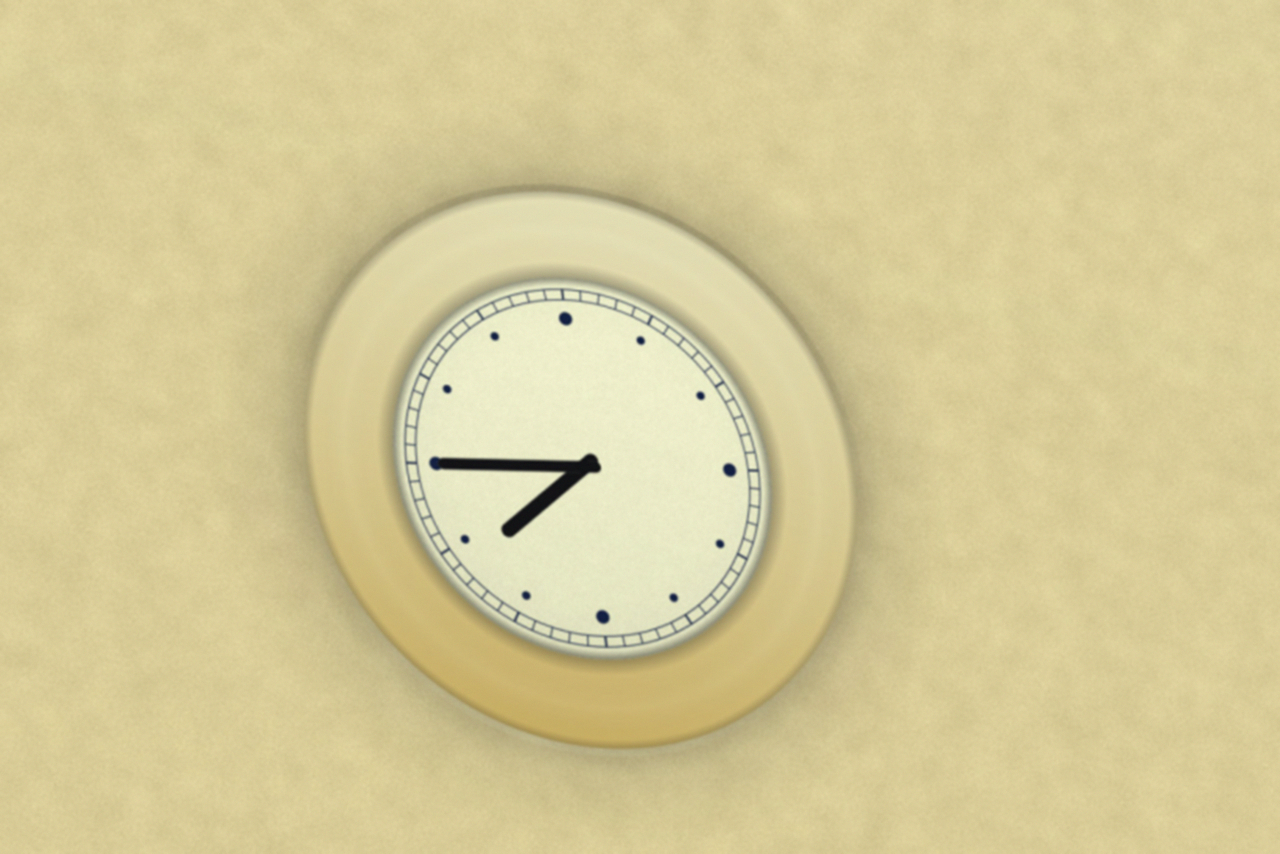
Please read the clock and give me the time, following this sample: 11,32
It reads 7,45
